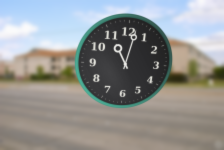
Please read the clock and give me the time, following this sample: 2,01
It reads 11,02
